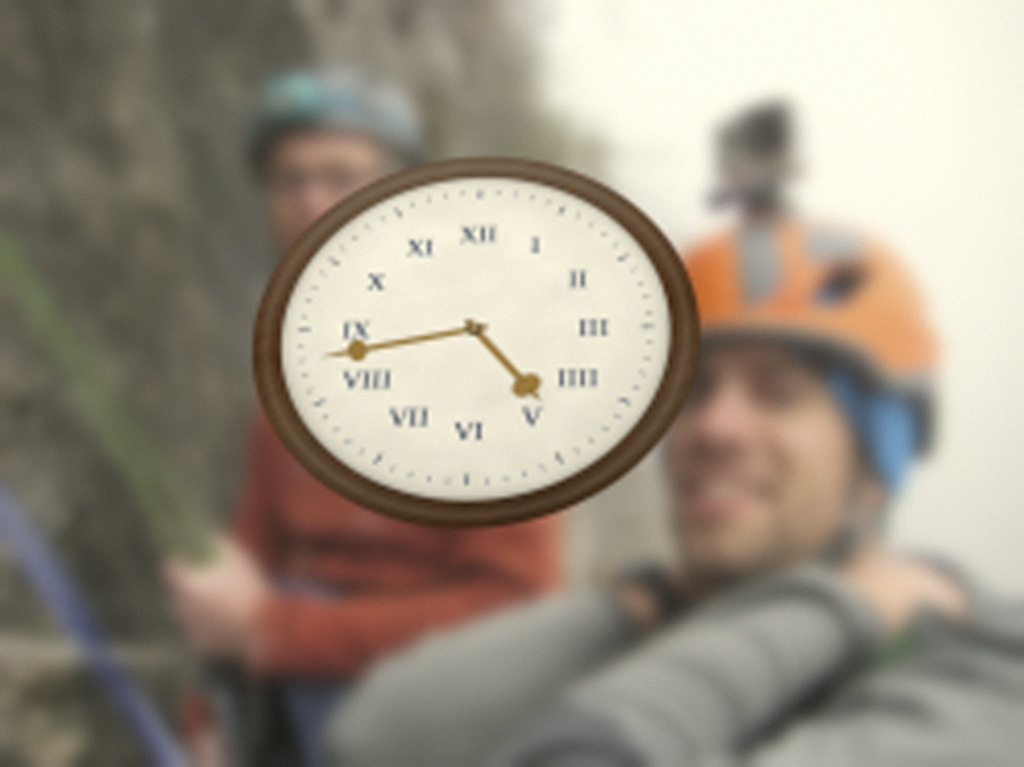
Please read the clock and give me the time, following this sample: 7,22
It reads 4,43
